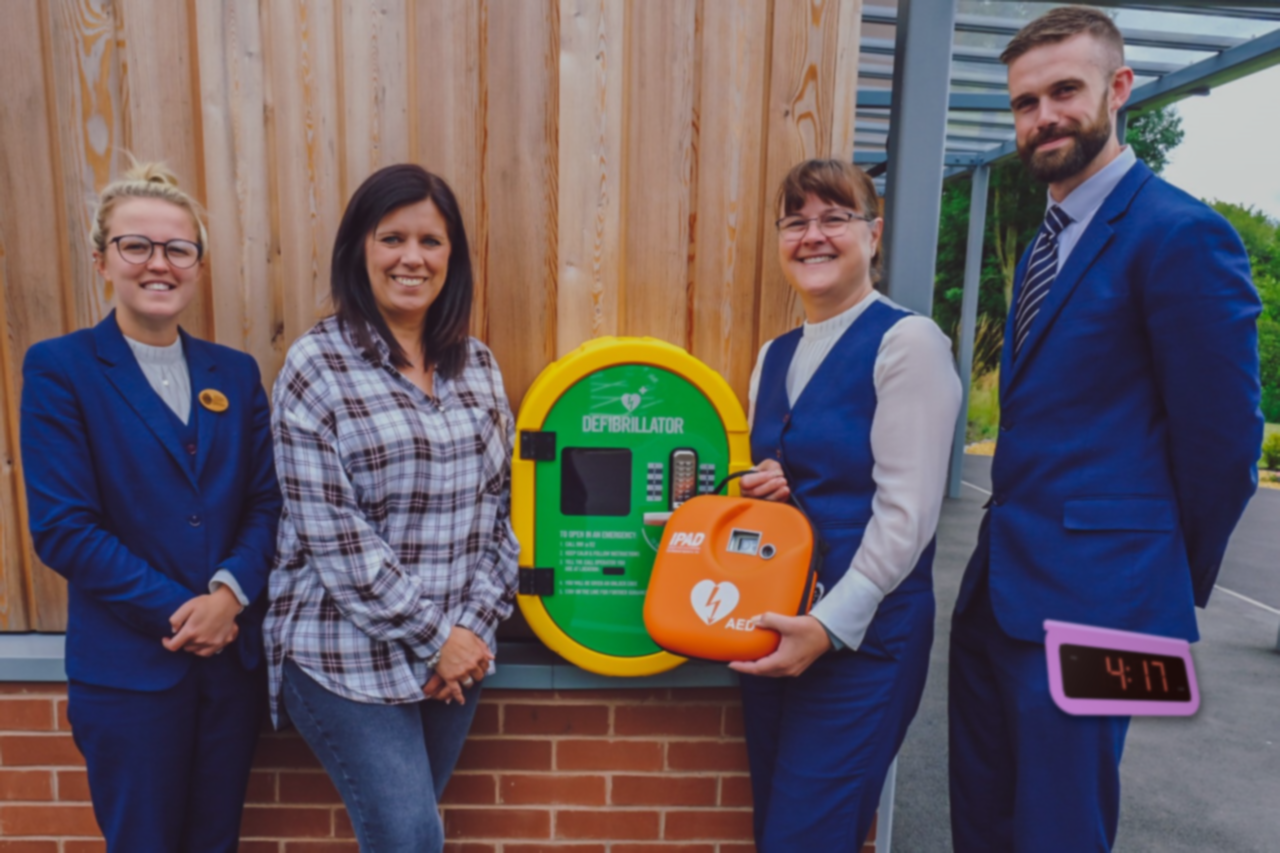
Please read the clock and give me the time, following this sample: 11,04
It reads 4,17
